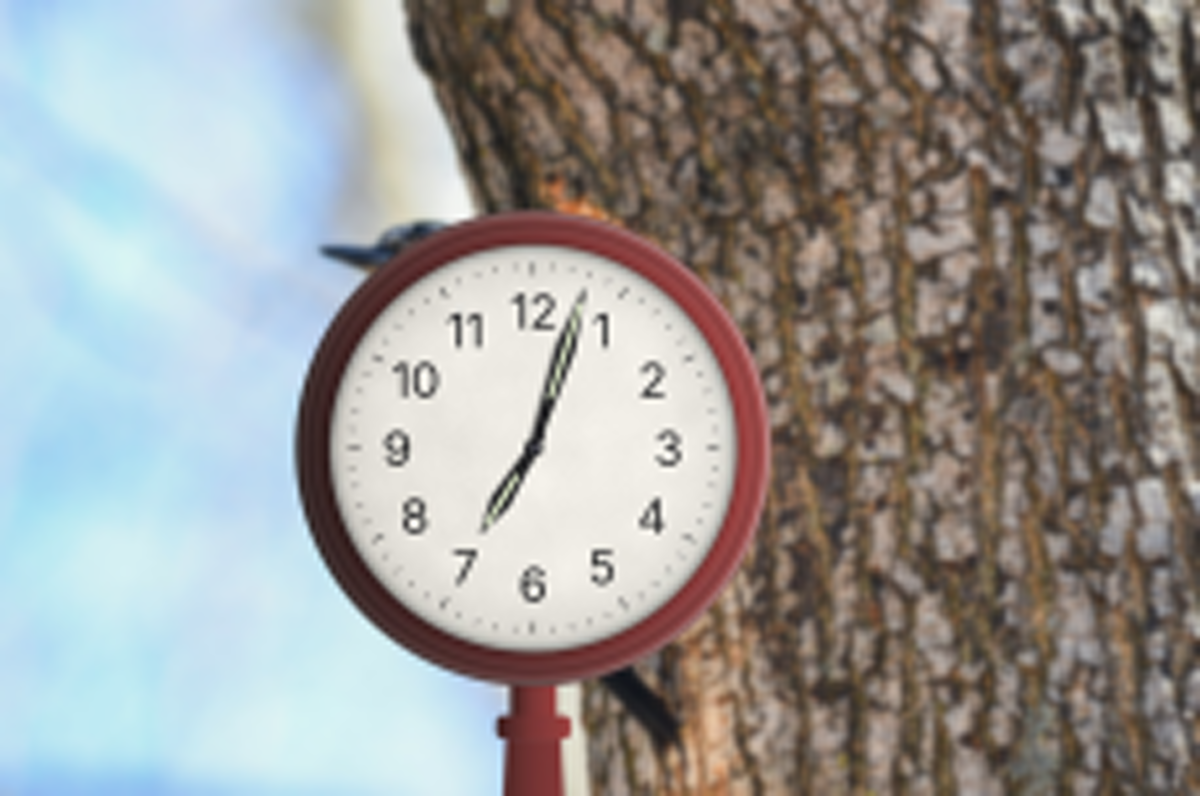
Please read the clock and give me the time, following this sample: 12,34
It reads 7,03
